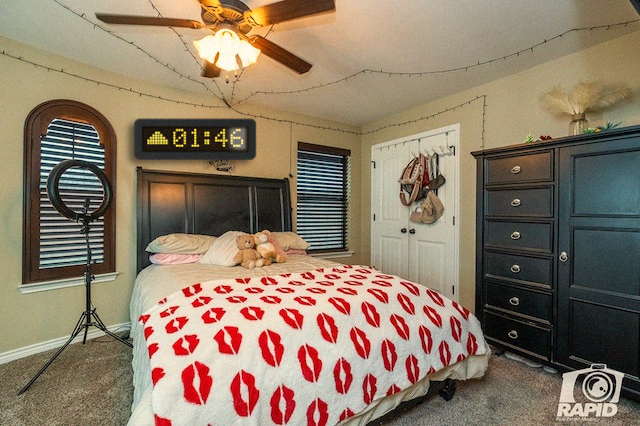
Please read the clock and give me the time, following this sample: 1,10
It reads 1,46
